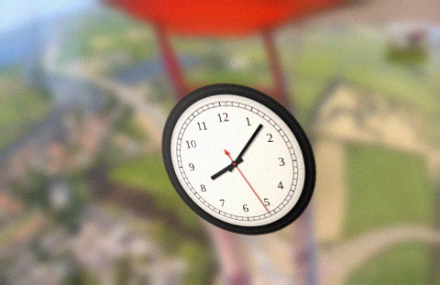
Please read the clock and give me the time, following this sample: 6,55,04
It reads 8,07,26
